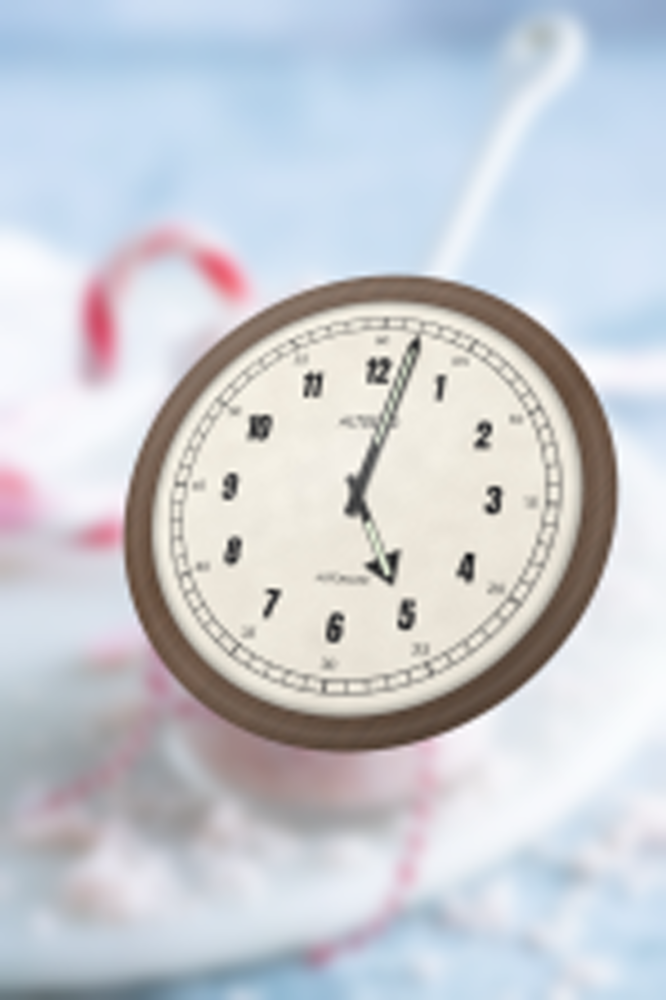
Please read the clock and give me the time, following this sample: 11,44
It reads 5,02
